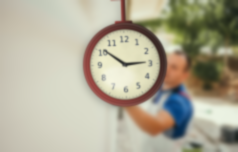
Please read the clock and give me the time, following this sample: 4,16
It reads 2,51
